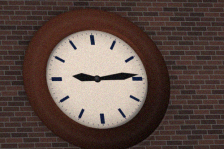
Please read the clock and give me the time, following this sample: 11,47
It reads 9,14
